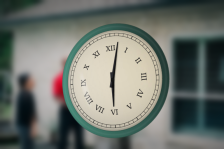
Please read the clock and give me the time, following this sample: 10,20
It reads 6,02
